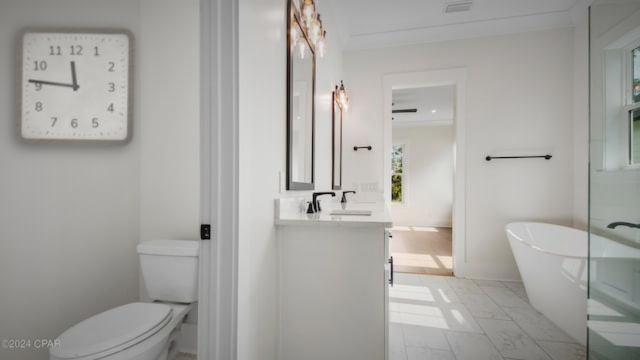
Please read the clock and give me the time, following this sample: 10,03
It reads 11,46
